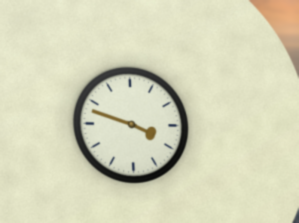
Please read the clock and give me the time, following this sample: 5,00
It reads 3,48
